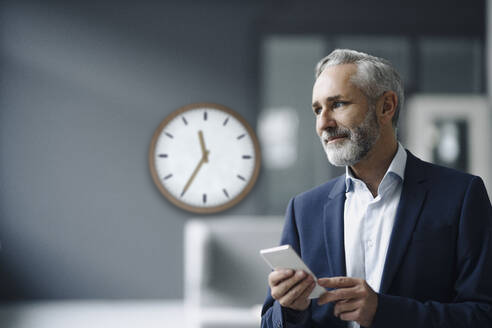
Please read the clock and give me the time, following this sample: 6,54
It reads 11,35
